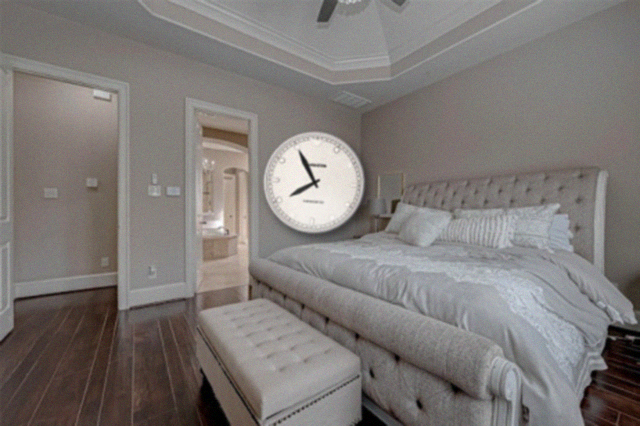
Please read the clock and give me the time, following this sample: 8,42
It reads 7,55
